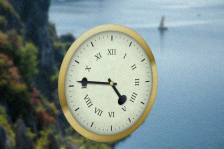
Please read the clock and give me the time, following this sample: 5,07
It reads 4,46
